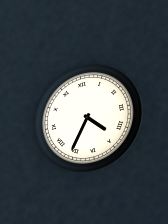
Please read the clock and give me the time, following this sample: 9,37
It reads 4,36
